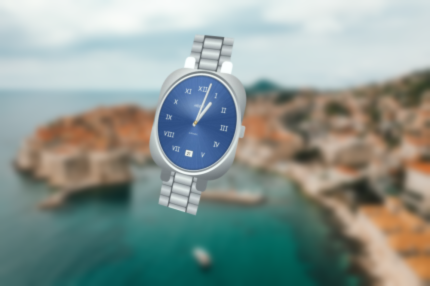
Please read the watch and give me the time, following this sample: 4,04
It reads 1,02
